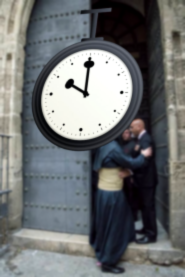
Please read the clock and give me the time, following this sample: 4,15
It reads 10,00
